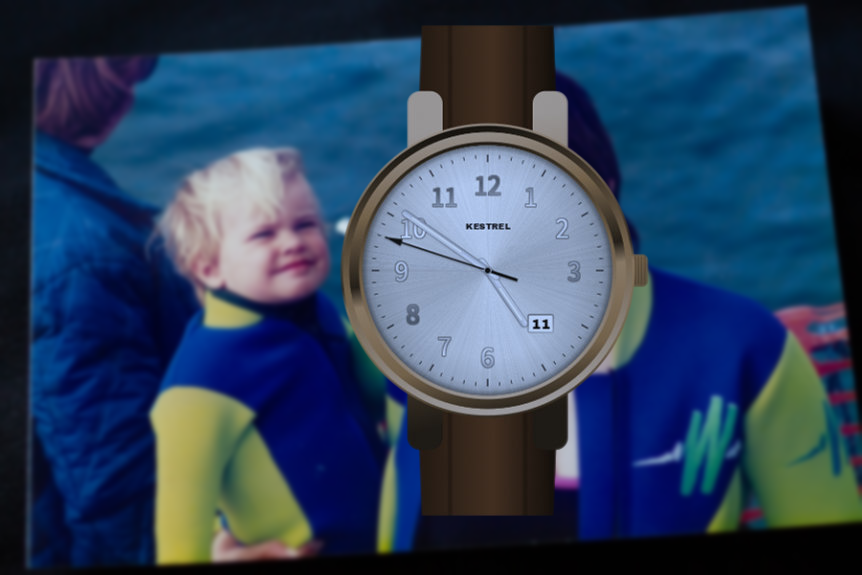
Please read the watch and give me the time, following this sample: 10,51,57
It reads 4,50,48
